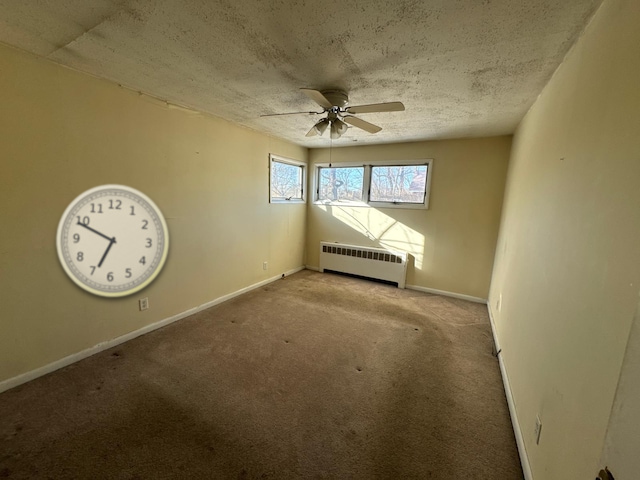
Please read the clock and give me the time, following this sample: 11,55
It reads 6,49
